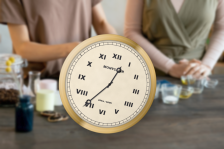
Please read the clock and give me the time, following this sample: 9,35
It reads 12,36
